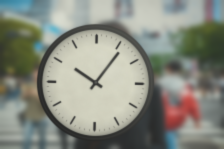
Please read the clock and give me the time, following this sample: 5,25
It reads 10,06
